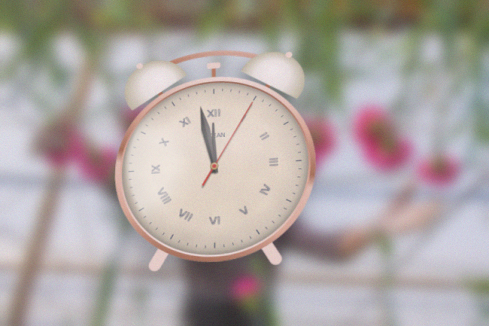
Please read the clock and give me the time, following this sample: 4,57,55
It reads 11,58,05
